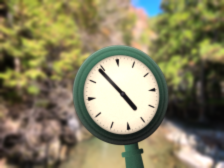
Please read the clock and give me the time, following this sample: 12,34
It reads 4,54
